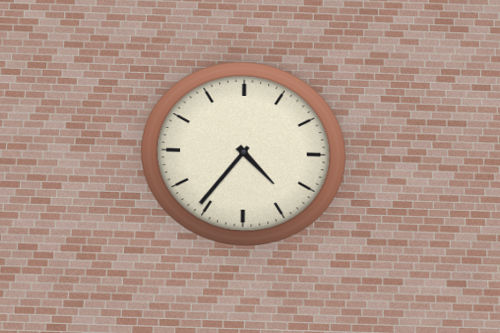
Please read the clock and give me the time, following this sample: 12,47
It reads 4,36
